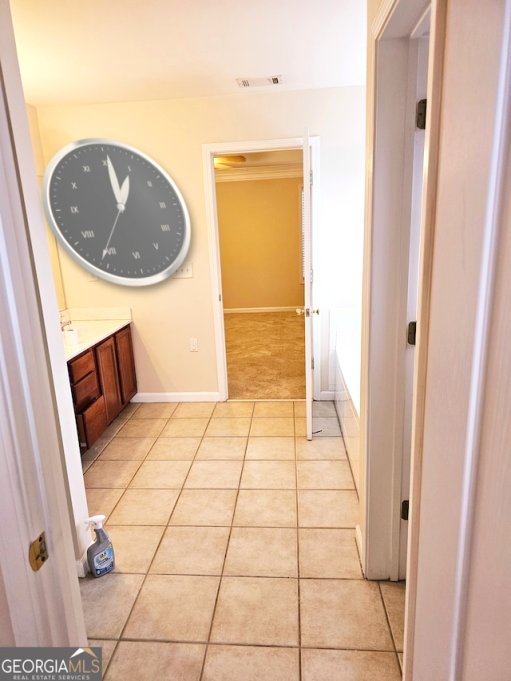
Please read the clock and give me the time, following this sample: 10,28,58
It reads 1,00,36
